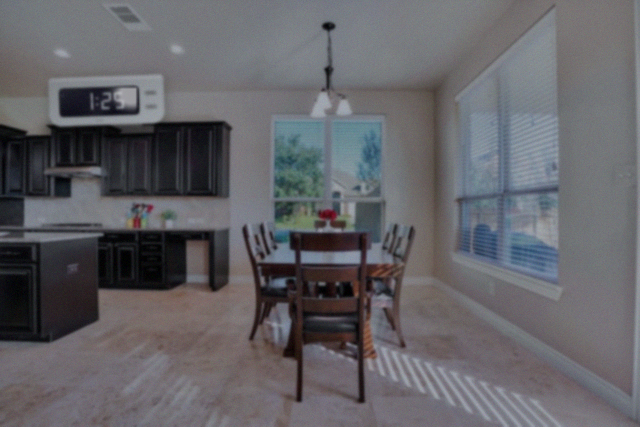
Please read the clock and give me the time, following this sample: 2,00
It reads 1,25
